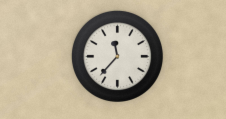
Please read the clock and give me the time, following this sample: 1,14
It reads 11,37
